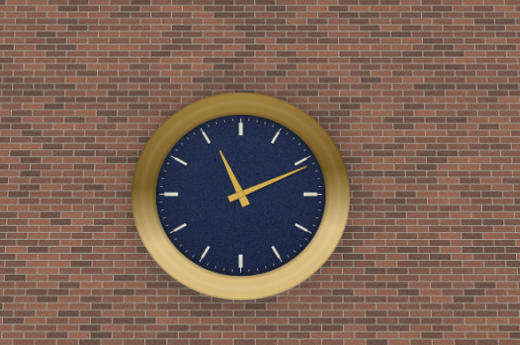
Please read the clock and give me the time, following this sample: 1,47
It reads 11,11
